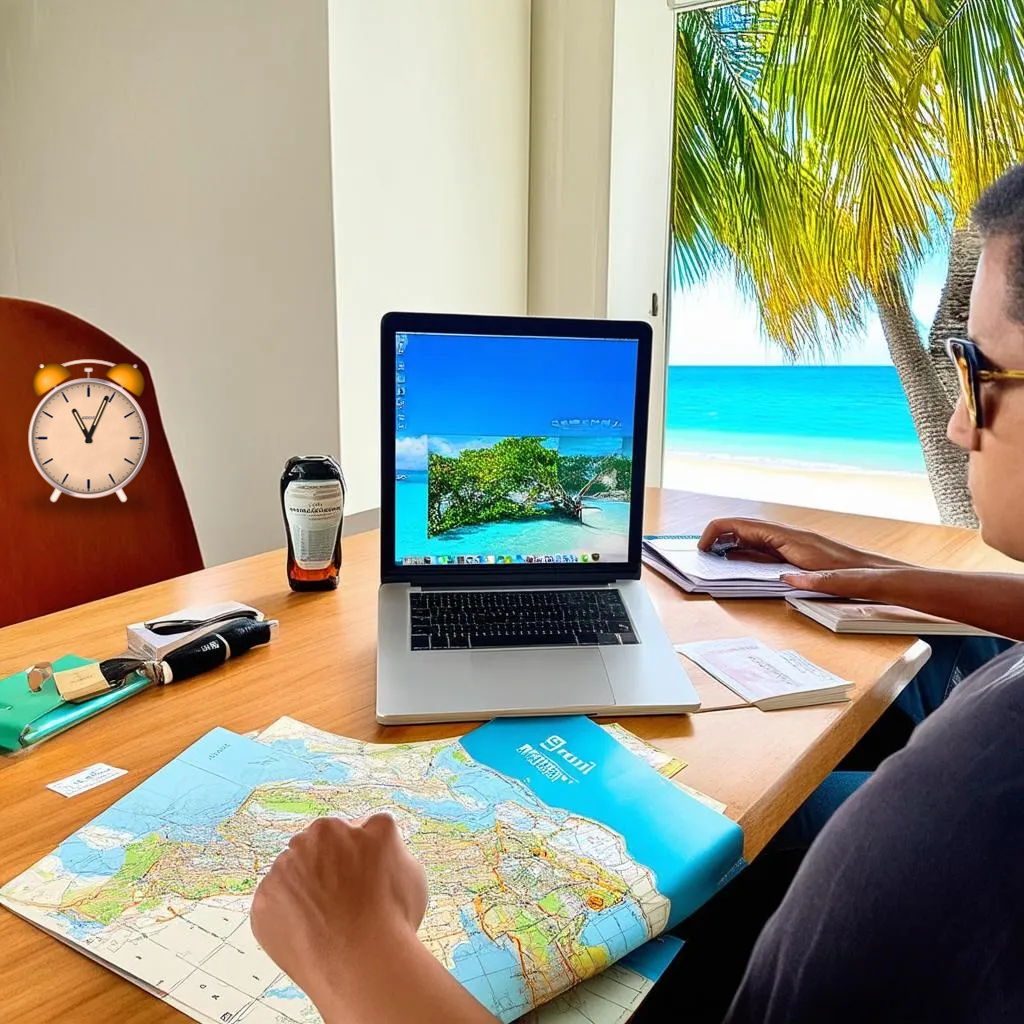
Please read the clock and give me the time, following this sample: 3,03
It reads 11,04
